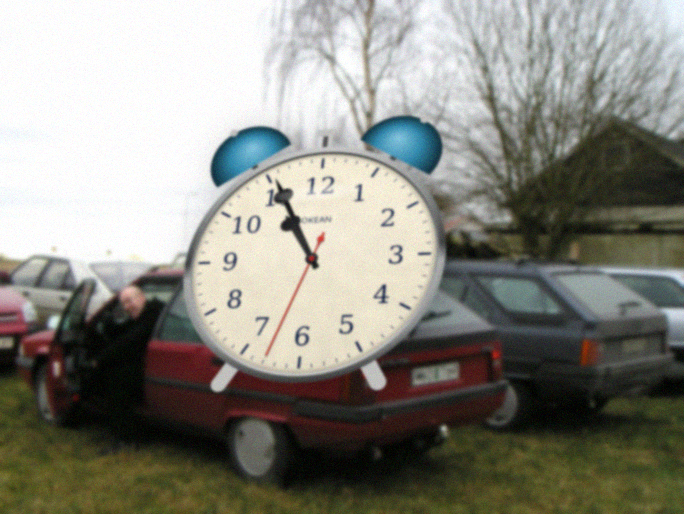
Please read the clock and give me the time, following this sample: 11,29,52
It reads 10,55,33
